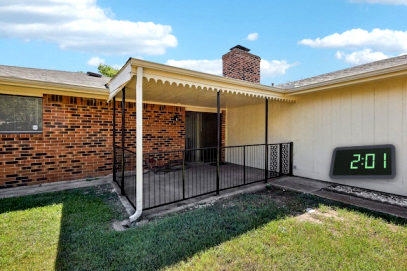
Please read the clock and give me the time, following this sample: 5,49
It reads 2,01
